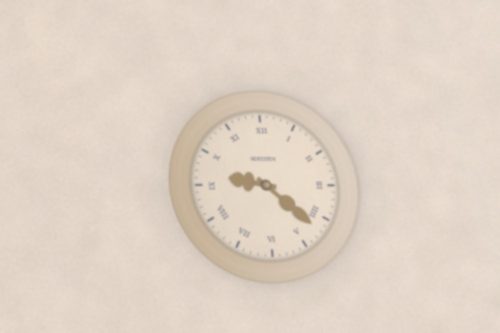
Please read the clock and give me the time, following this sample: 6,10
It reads 9,22
